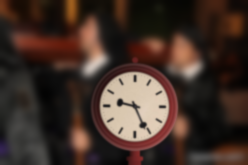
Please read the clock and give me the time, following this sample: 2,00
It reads 9,26
